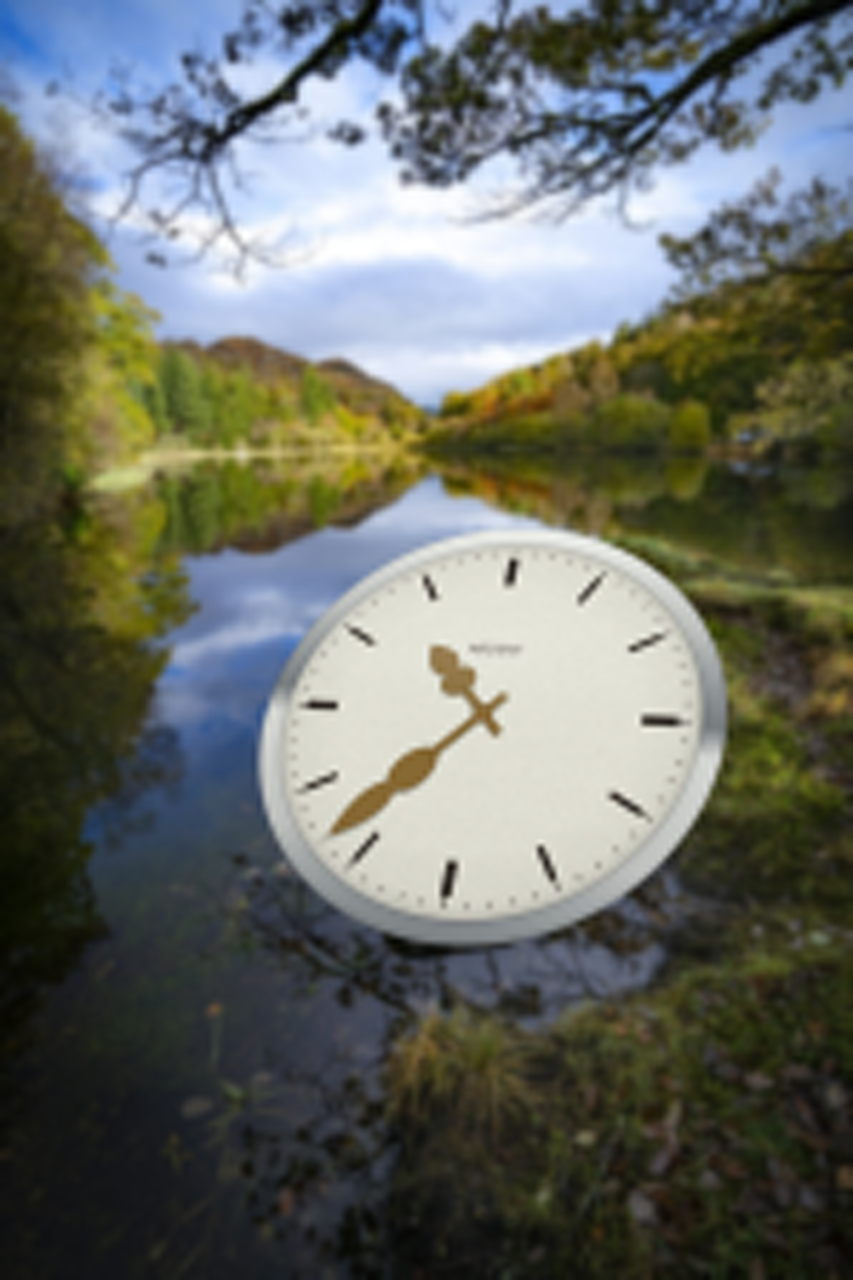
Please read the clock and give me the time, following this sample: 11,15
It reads 10,37
